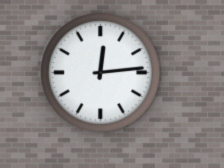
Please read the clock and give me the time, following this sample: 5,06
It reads 12,14
